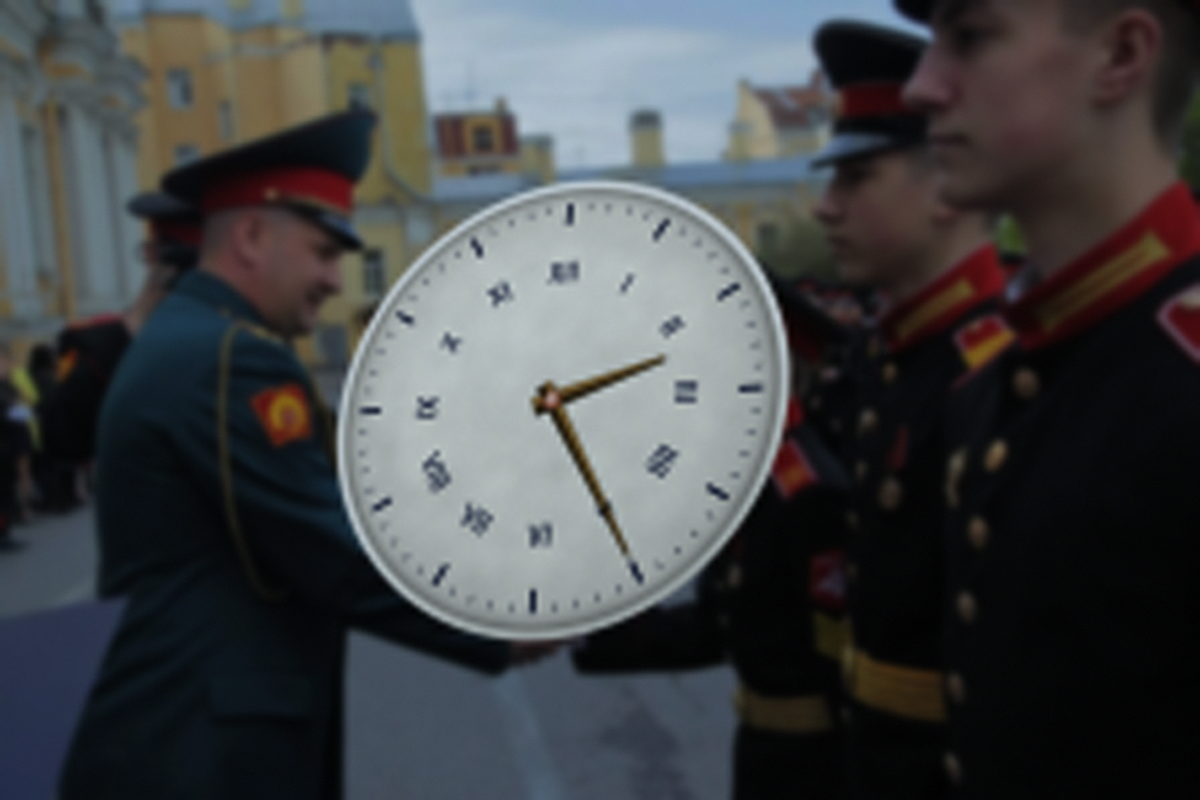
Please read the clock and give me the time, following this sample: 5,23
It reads 2,25
